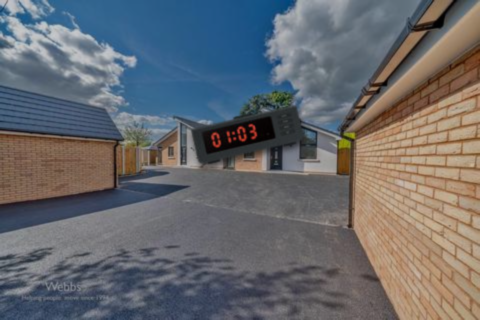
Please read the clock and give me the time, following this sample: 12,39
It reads 1,03
